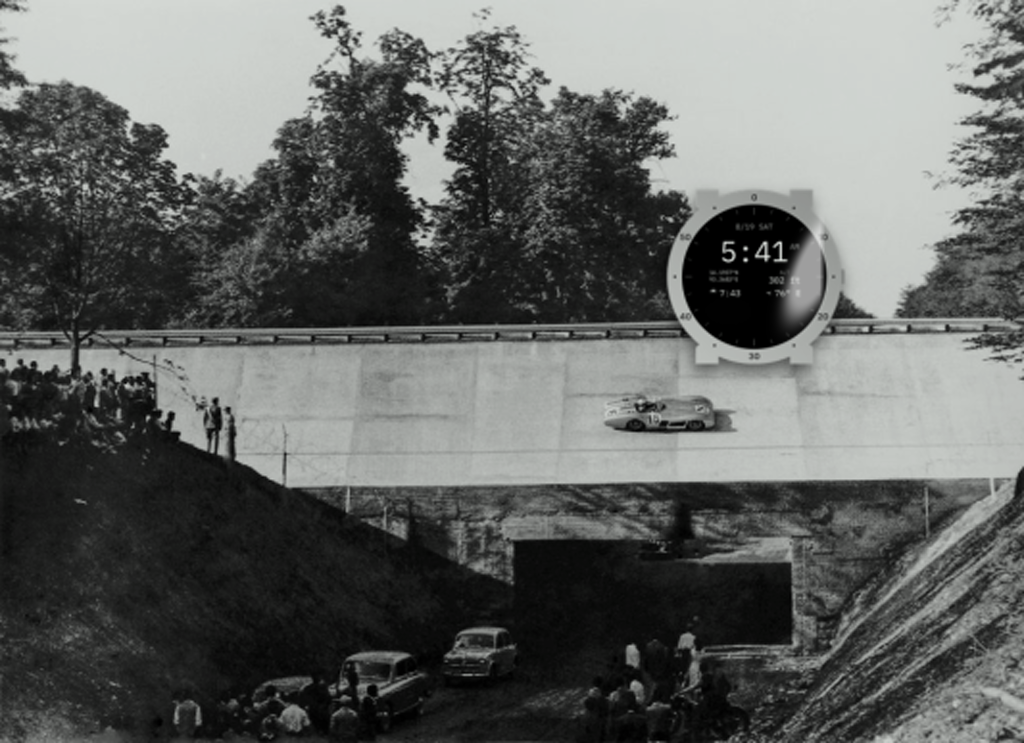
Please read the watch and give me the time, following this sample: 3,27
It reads 5,41
